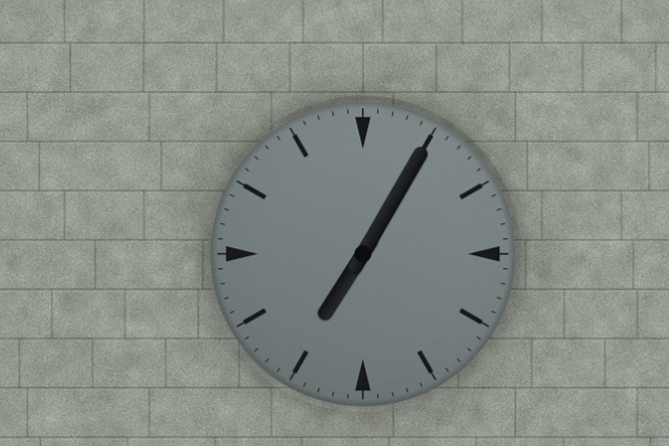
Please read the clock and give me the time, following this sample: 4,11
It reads 7,05
